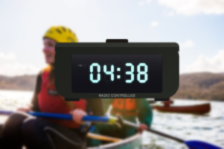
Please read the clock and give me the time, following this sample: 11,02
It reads 4,38
